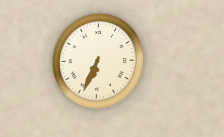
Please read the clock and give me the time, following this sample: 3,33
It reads 6,34
